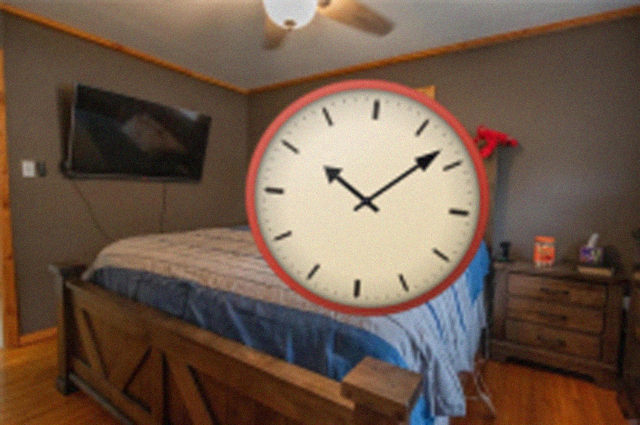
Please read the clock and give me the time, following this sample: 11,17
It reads 10,08
